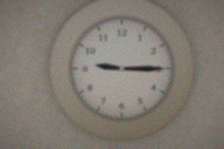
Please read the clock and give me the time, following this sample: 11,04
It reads 9,15
